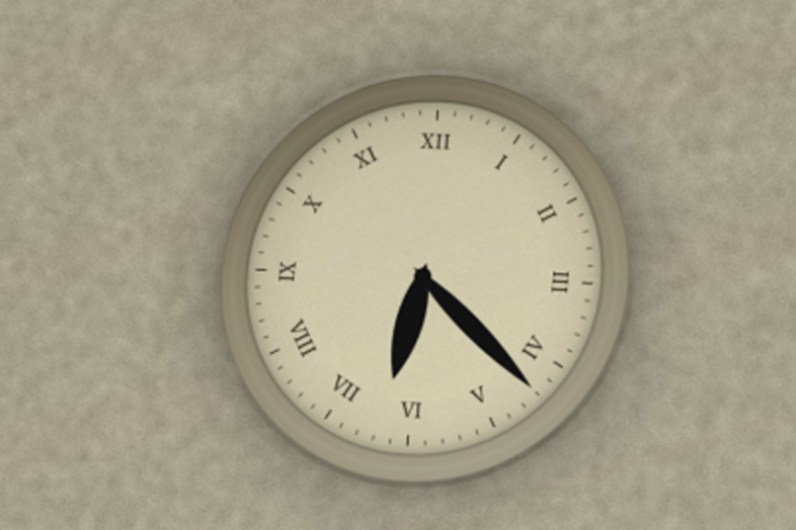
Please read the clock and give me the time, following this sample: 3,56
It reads 6,22
